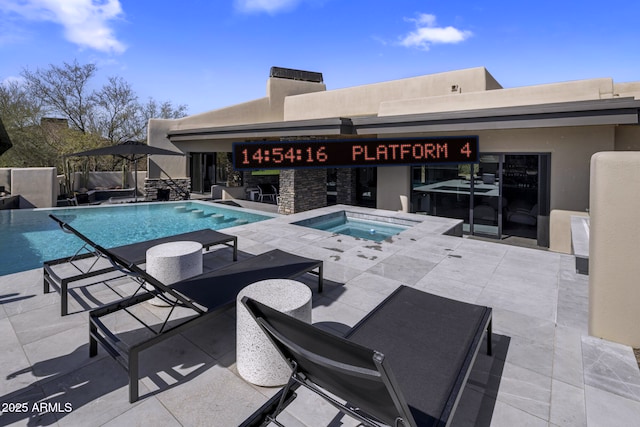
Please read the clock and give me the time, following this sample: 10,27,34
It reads 14,54,16
